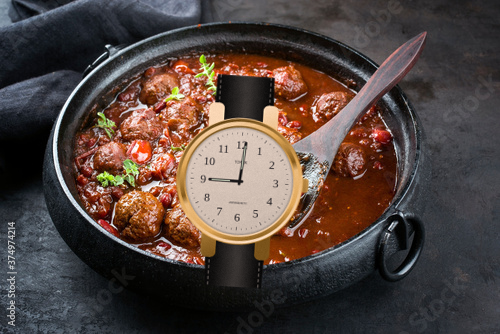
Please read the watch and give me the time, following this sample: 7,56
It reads 9,01
